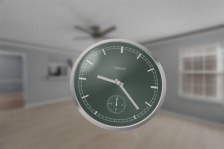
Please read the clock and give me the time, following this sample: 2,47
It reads 9,23
